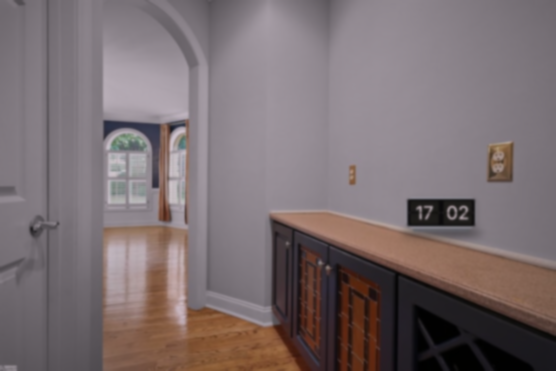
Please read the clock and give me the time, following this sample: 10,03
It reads 17,02
